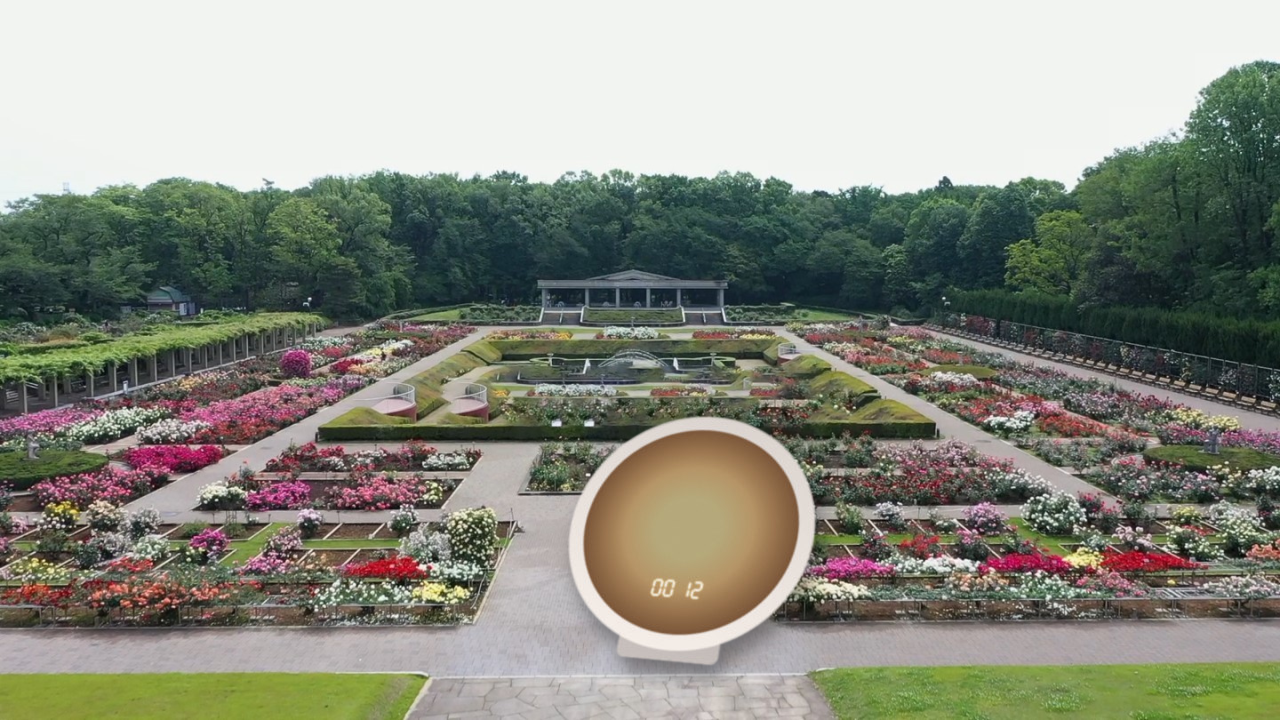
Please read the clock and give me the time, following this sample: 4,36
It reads 0,12
